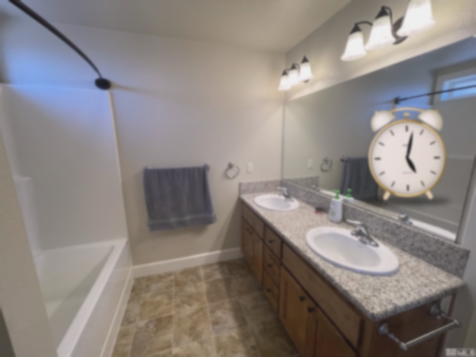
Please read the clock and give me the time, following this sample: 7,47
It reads 5,02
